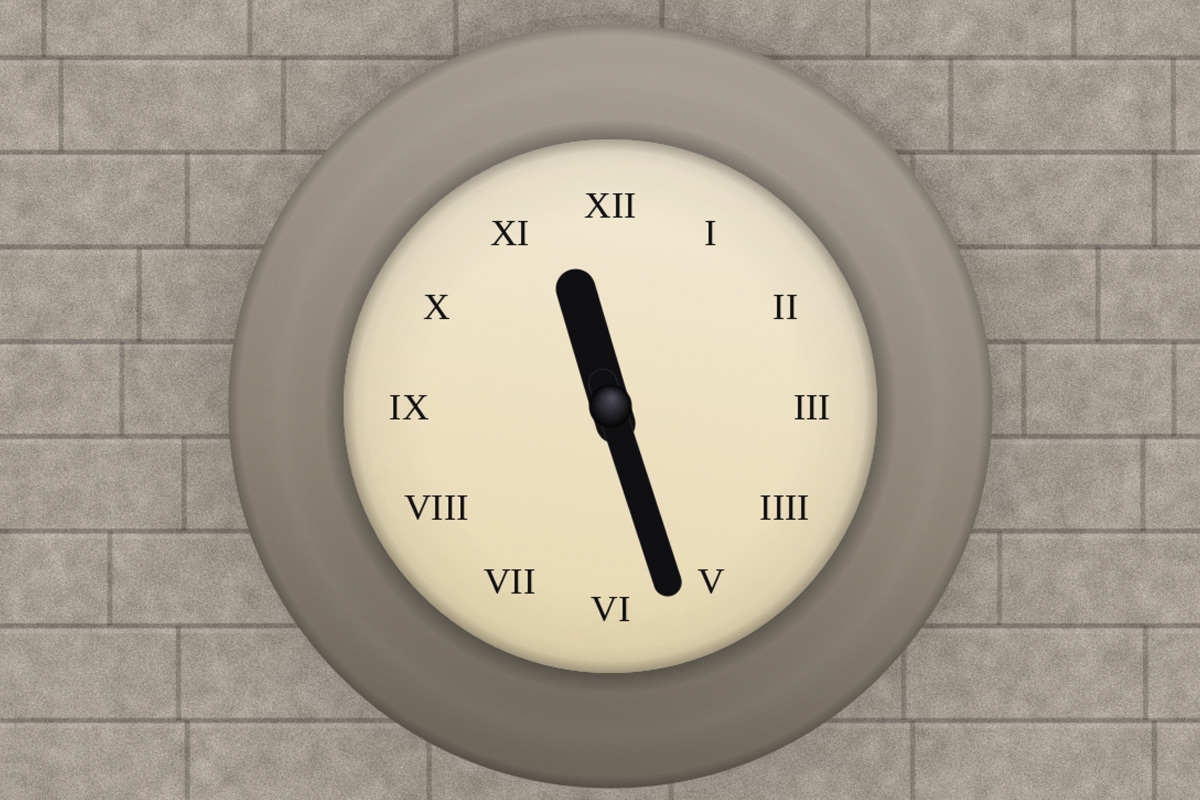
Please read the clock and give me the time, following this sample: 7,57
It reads 11,27
